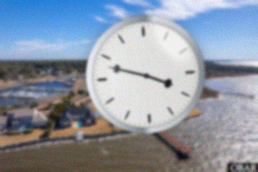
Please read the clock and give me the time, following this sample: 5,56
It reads 3,48
